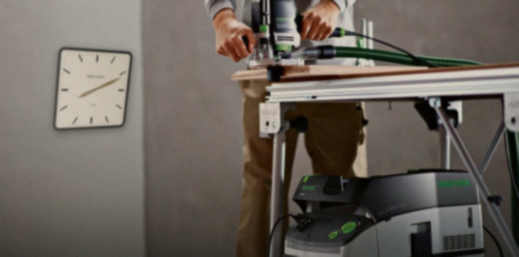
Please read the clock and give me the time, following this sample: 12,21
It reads 8,11
